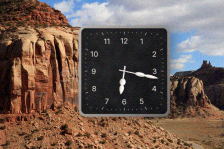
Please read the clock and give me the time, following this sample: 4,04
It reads 6,17
